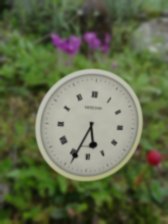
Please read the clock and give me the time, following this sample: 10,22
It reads 5,34
